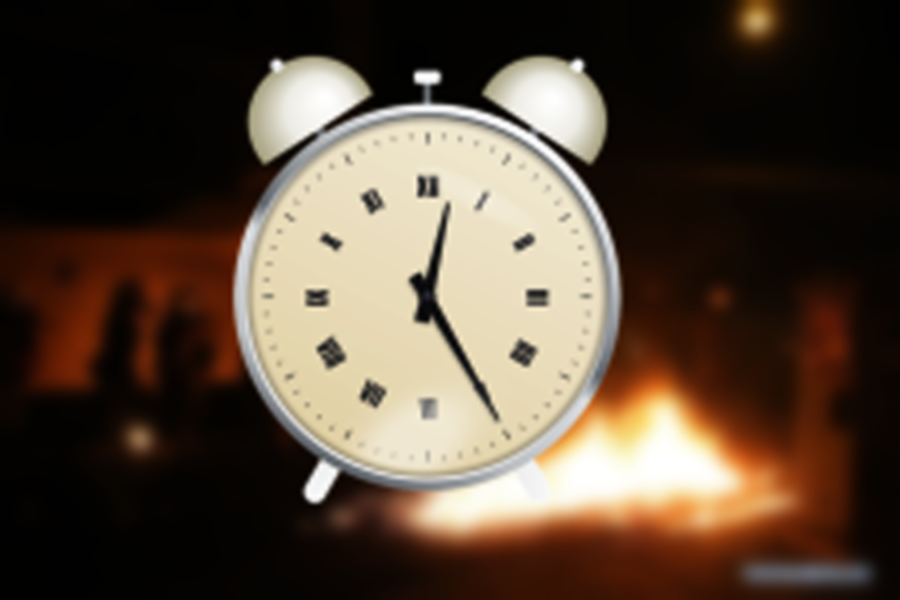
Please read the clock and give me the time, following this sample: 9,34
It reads 12,25
